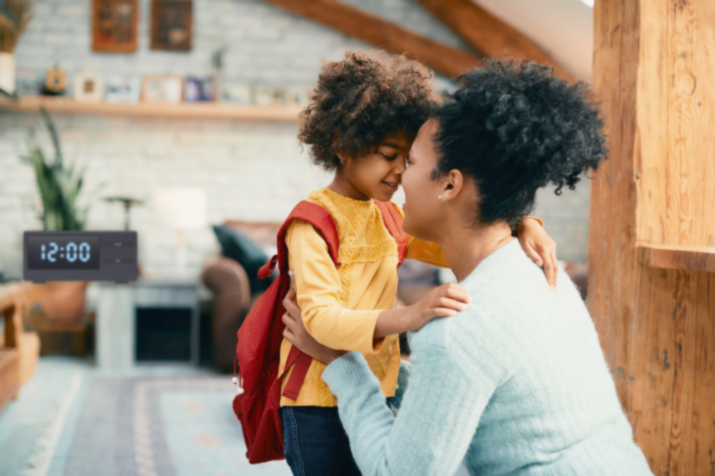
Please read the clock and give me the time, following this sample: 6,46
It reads 12,00
